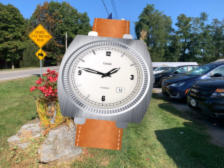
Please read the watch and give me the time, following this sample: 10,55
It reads 1,47
